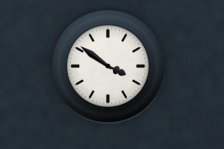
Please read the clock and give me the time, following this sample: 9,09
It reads 3,51
